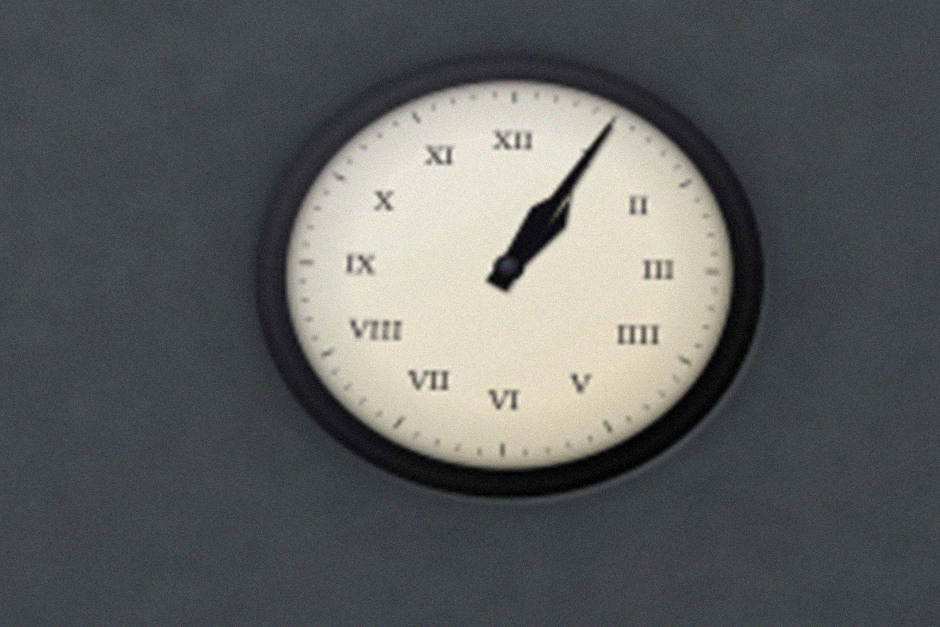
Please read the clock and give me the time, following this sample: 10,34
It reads 1,05
